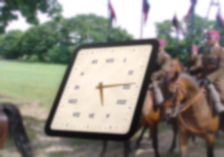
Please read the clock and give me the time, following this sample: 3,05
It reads 5,14
